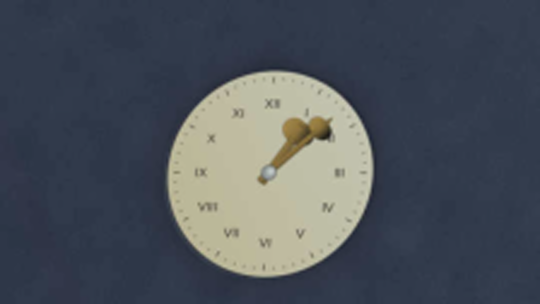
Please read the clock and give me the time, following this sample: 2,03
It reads 1,08
